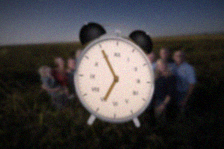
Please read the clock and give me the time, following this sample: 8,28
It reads 6,55
